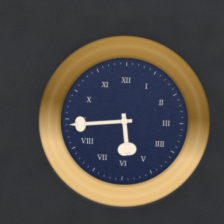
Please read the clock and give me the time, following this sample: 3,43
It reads 5,44
